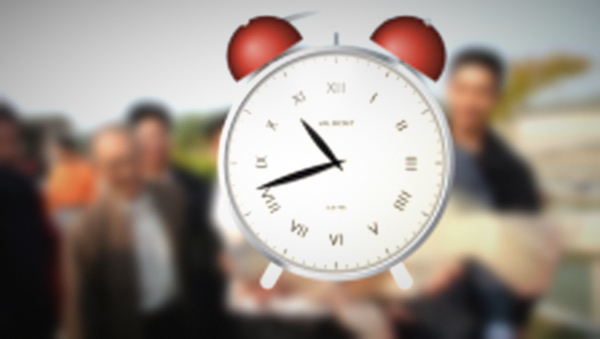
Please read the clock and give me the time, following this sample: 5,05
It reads 10,42
